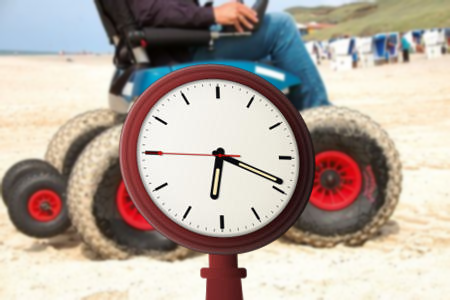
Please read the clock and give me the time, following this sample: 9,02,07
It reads 6,18,45
